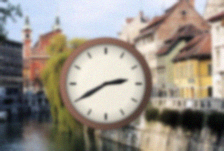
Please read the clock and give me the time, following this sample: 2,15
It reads 2,40
